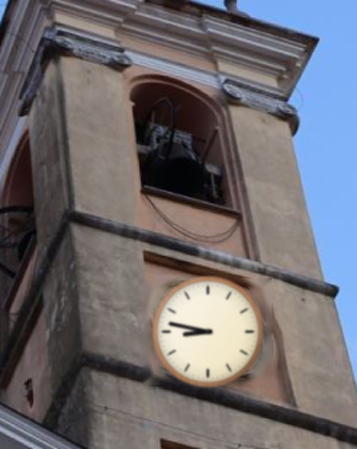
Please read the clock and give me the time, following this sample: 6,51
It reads 8,47
